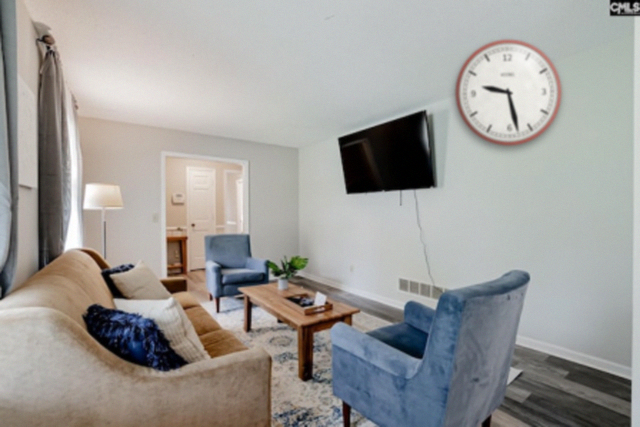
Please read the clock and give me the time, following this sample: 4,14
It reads 9,28
